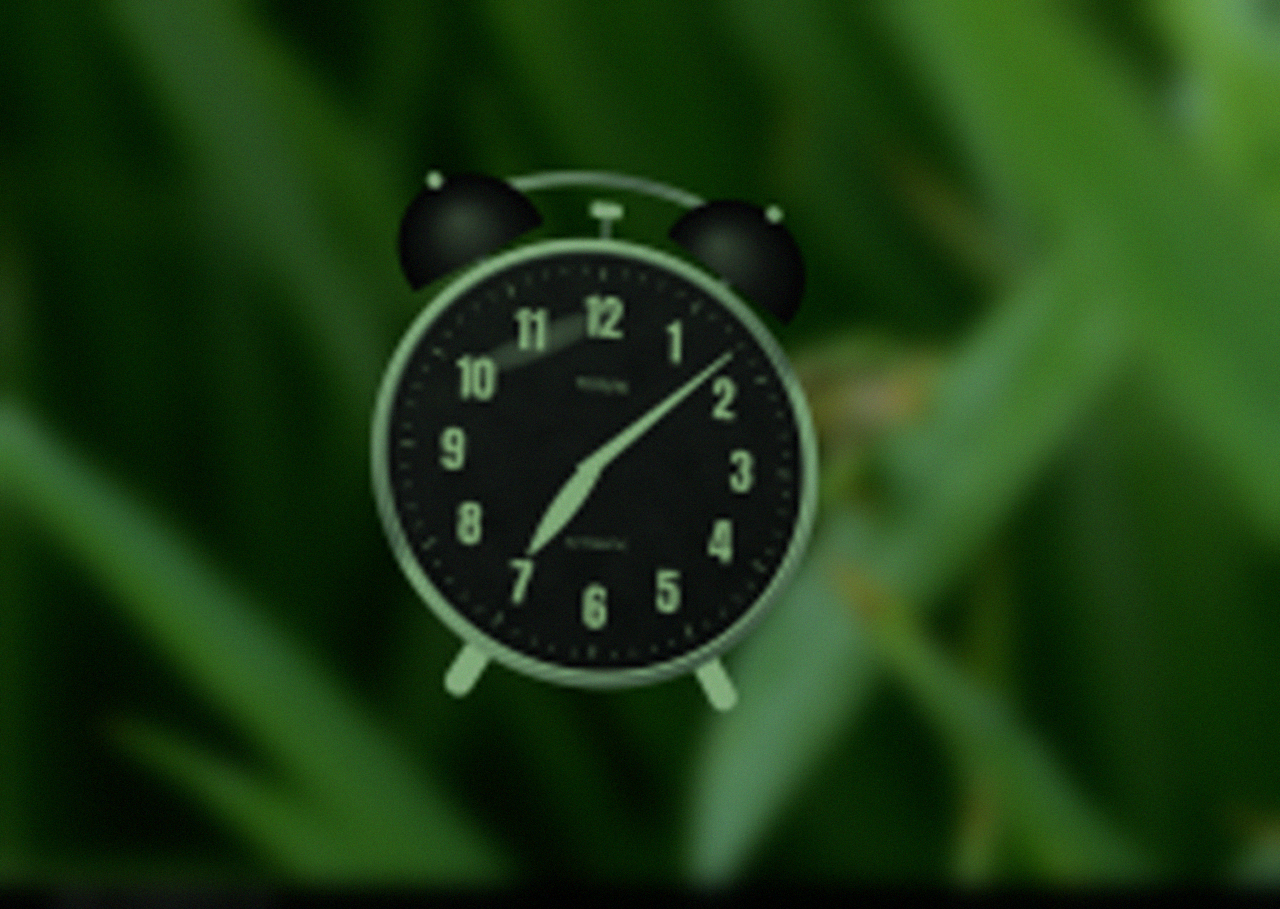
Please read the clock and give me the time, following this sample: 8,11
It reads 7,08
